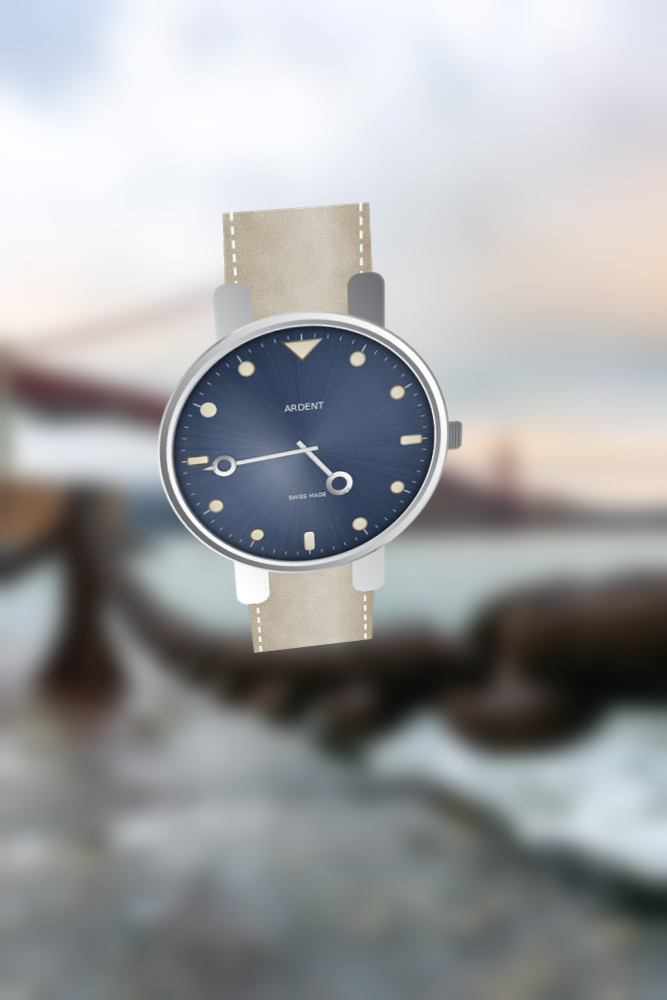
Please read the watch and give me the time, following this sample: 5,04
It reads 4,44
